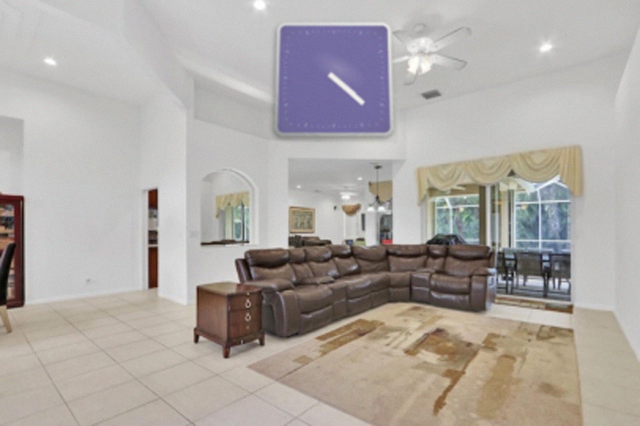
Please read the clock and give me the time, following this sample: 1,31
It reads 4,22
